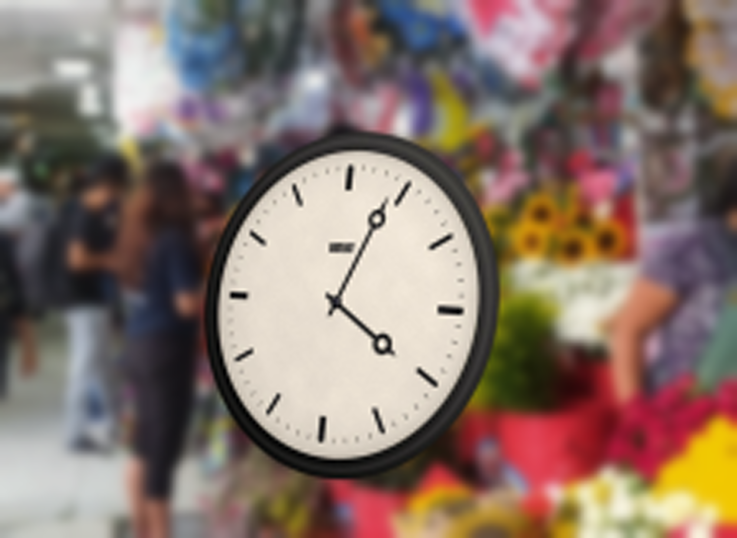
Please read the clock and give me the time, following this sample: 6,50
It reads 4,04
